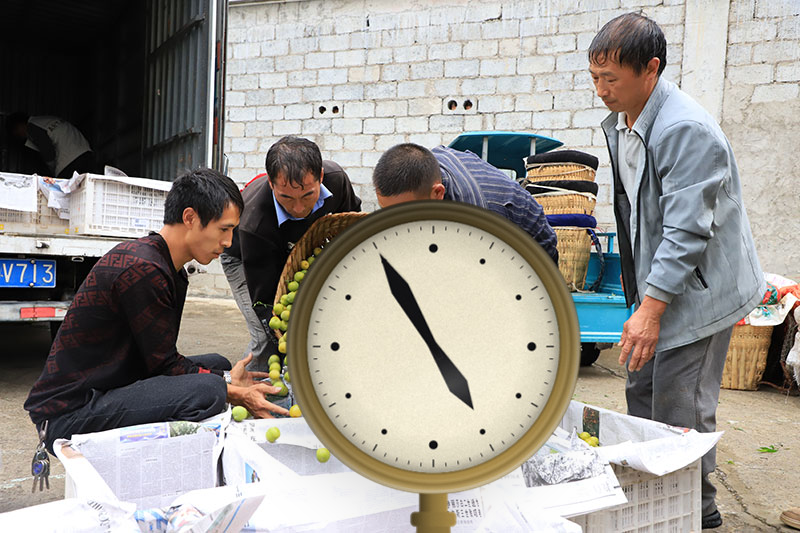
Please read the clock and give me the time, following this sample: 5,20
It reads 4,55
